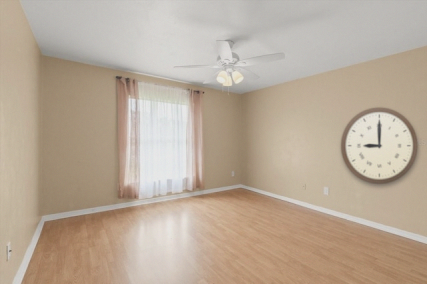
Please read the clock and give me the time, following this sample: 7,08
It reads 9,00
